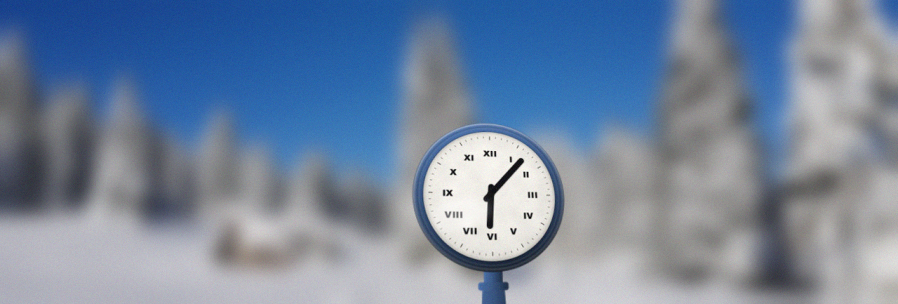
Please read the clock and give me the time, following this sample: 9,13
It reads 6,07
